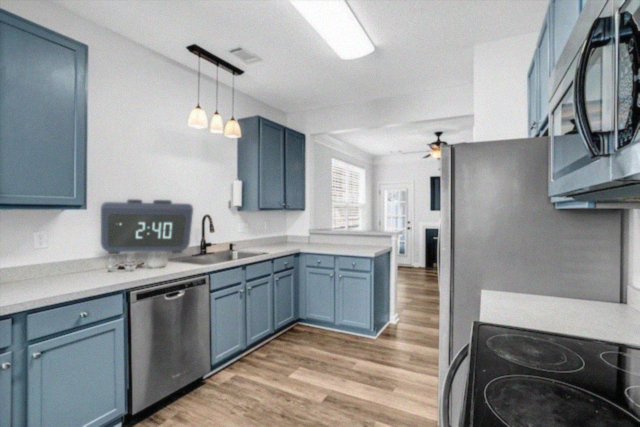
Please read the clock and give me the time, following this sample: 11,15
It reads 2,40
